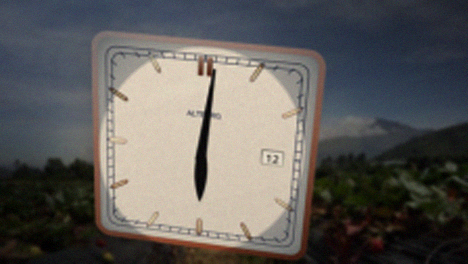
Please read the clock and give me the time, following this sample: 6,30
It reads 6,01
